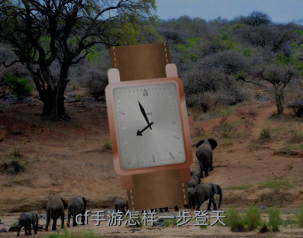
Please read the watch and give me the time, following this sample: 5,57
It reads 7,57
